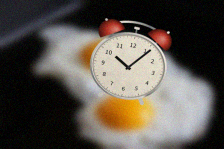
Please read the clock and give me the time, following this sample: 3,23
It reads 10,06
